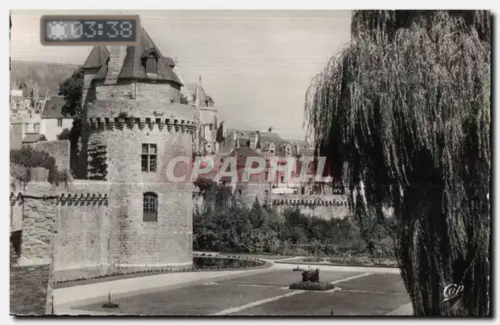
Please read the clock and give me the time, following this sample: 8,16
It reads 3,38
